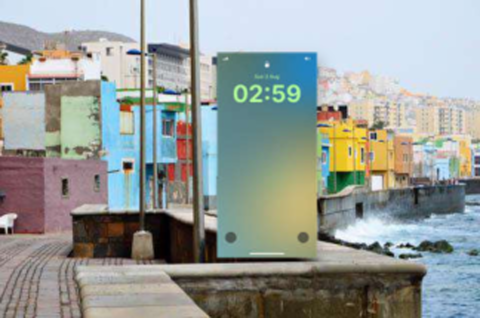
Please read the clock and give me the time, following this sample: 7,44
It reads 2,59
